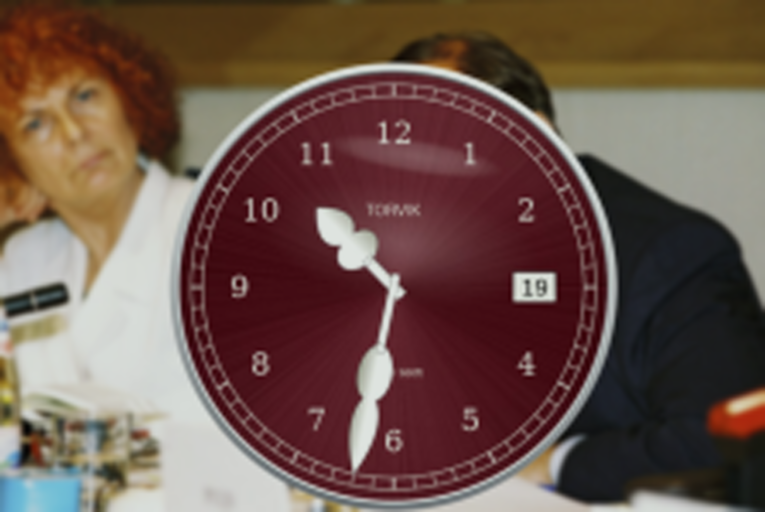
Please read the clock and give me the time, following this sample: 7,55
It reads 10,32
